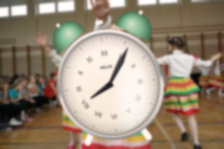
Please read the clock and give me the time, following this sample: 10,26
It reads 8,06
